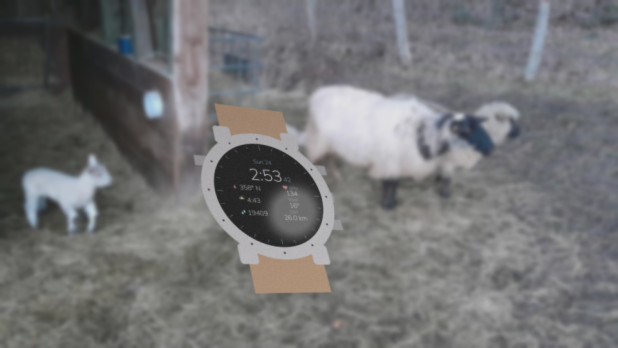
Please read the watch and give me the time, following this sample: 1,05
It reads 2,53
